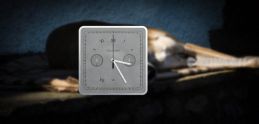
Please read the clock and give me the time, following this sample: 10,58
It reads 3,25
